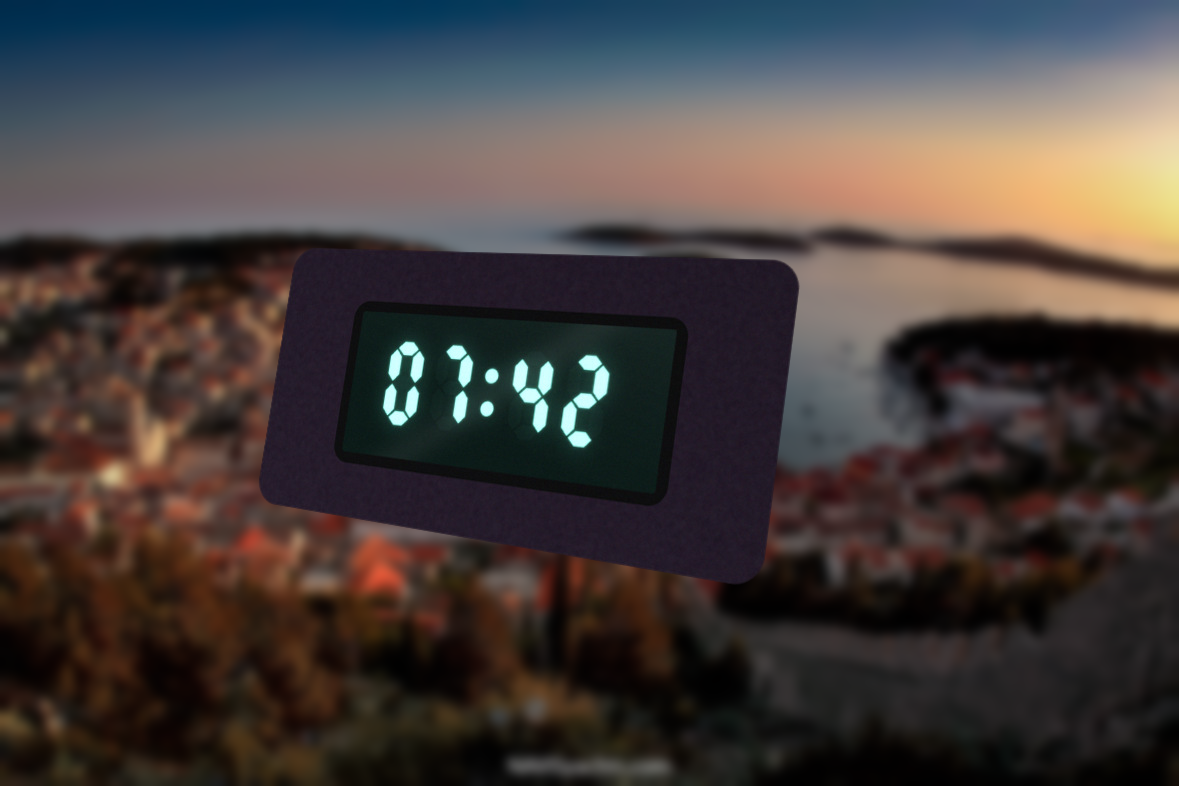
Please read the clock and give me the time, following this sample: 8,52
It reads 7,42
